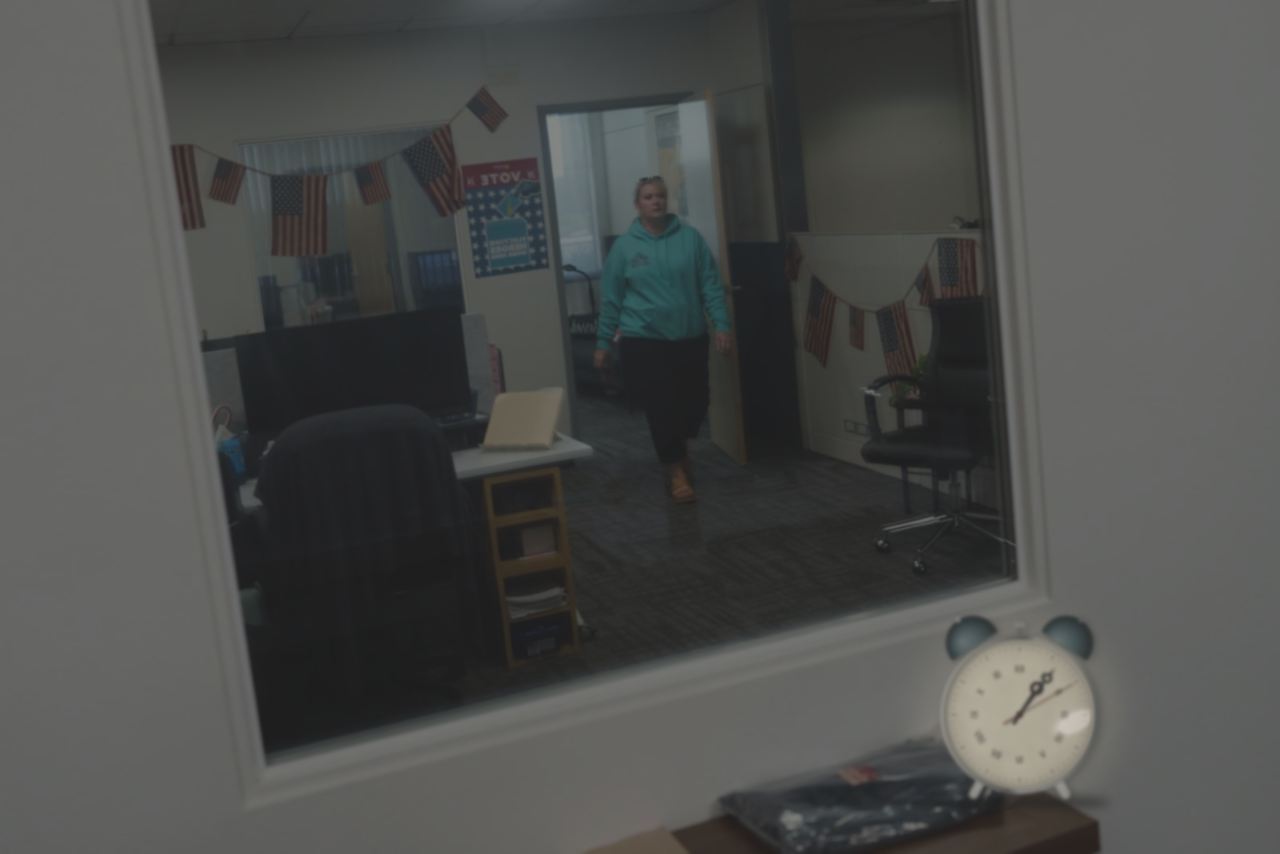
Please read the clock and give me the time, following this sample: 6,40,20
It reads 1,06,10
